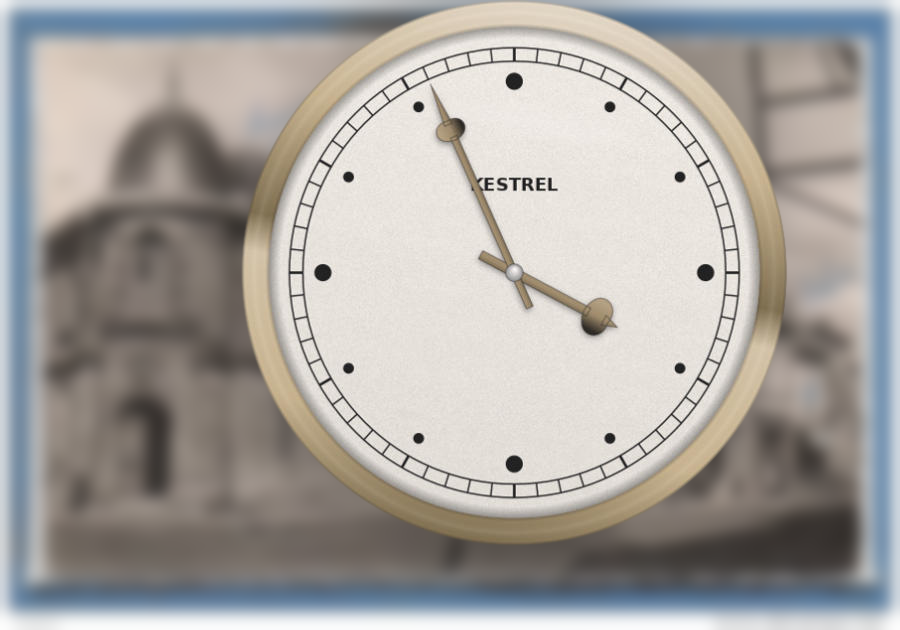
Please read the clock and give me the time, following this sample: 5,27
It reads 3,56
